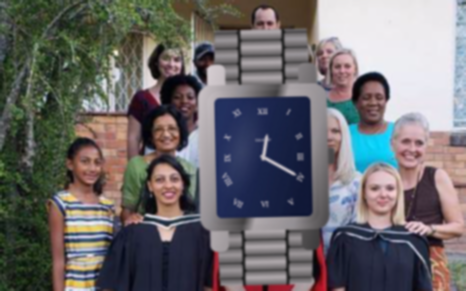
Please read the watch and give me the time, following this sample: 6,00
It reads 12,20
